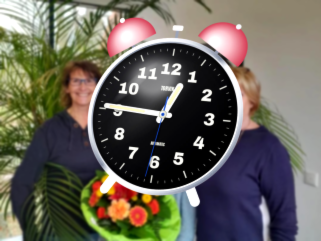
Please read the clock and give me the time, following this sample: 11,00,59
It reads 12,45,31
